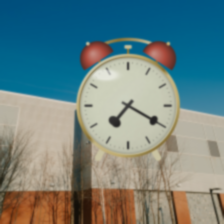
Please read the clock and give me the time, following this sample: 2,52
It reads 7,20
